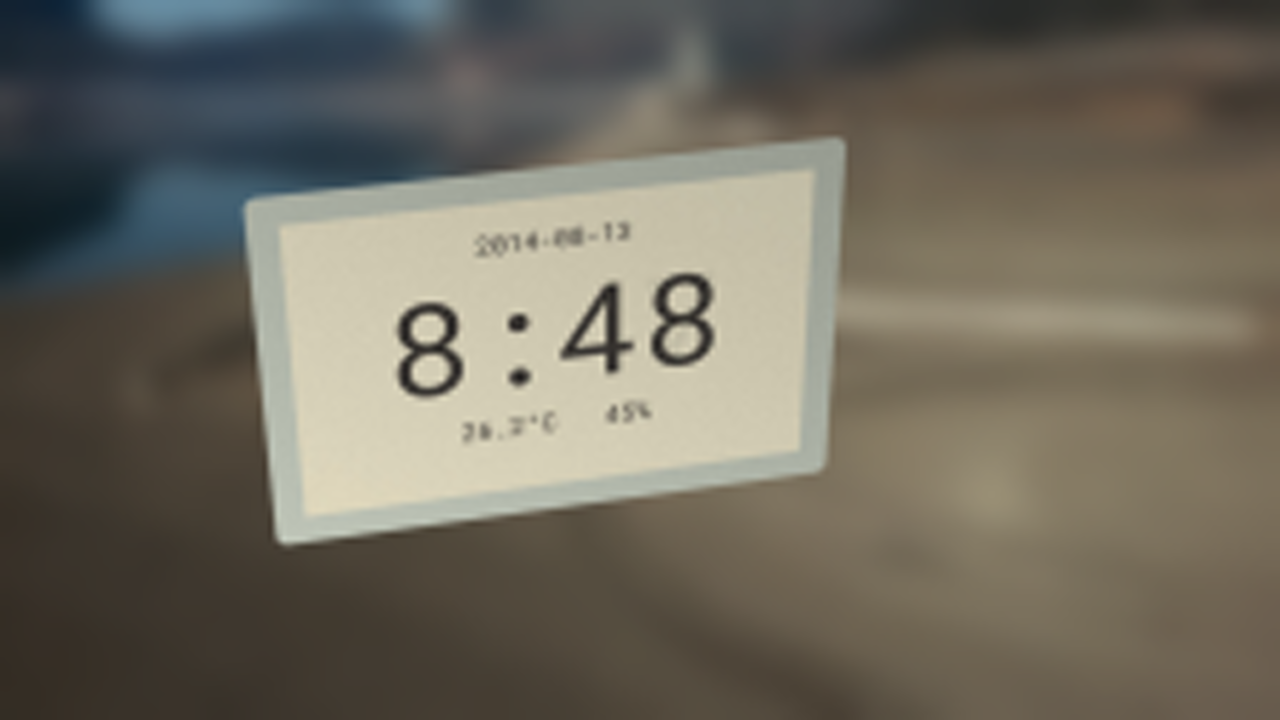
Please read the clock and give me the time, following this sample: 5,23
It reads 8,48
